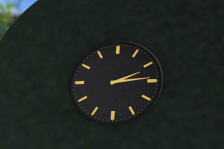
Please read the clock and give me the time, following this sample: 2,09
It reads 2,14
